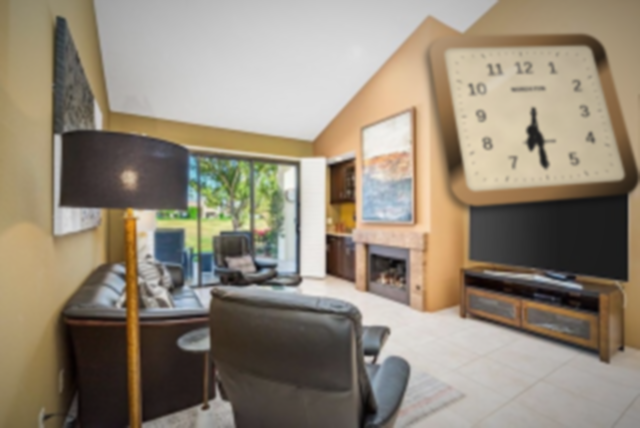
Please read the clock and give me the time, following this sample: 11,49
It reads 6,30
